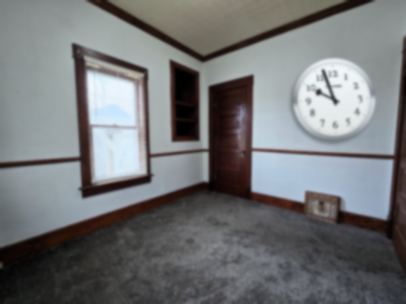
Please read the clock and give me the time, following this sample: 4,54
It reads 9,57
